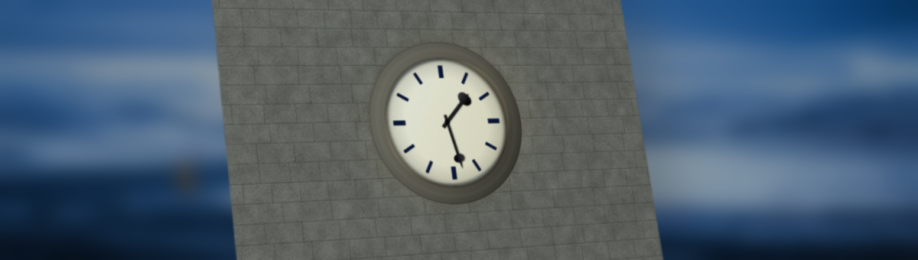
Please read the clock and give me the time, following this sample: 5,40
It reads 1,28
